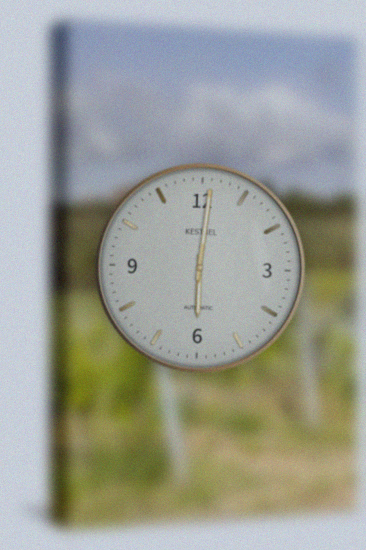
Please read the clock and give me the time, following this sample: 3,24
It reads 6,01
